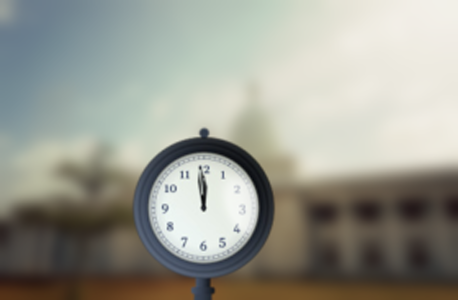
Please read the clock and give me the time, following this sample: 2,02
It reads 11,59
